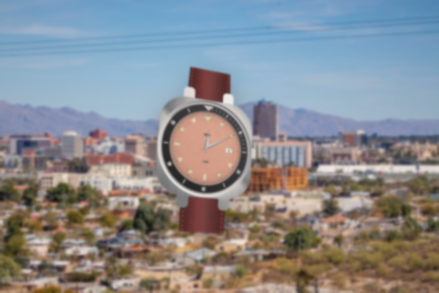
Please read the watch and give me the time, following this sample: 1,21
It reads 12,10
